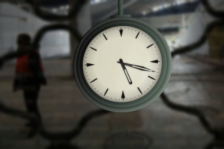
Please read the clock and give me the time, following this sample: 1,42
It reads 5,18
